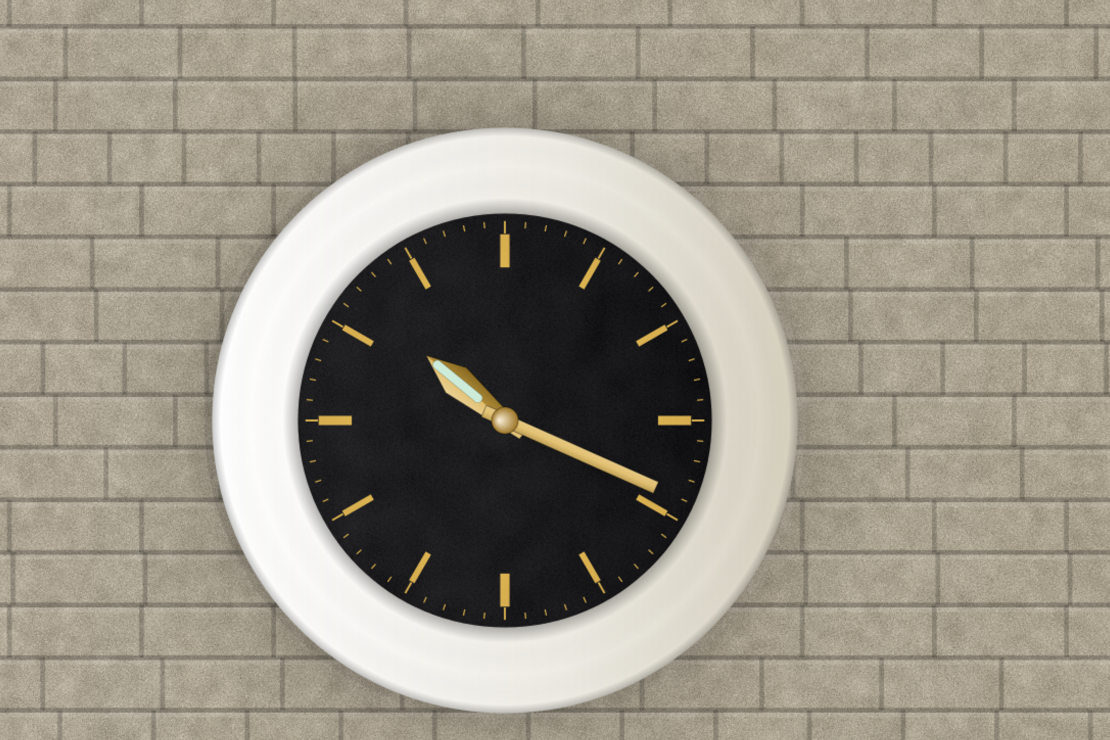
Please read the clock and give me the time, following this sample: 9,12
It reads 10,19
